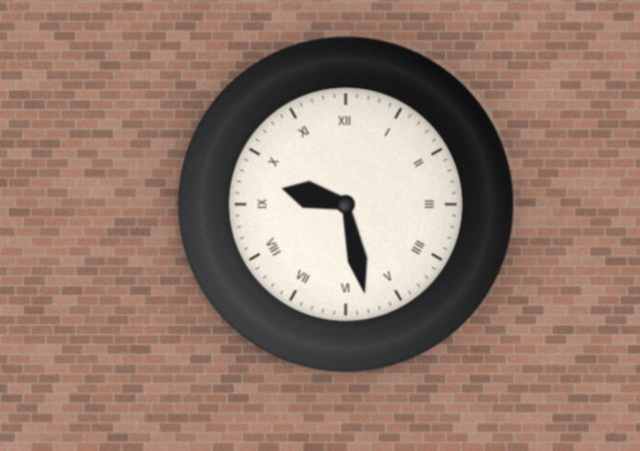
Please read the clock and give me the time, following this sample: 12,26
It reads 9,28
